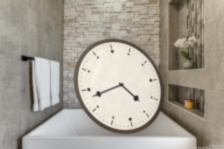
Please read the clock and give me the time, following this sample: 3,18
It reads 4,43
